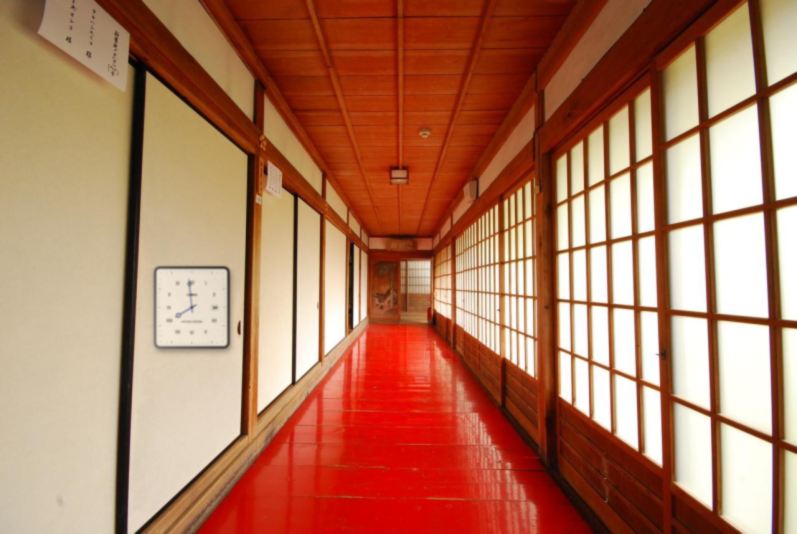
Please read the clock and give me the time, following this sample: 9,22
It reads 7,59
